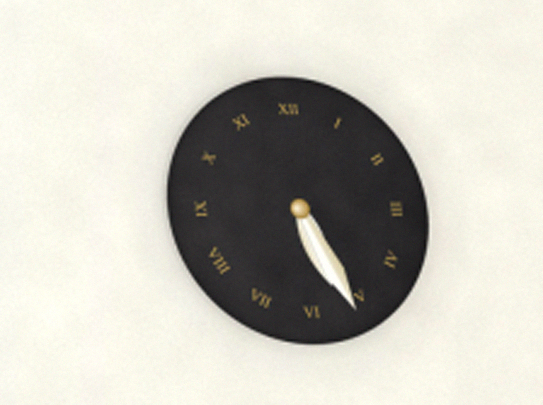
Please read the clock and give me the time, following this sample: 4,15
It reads 5,26
